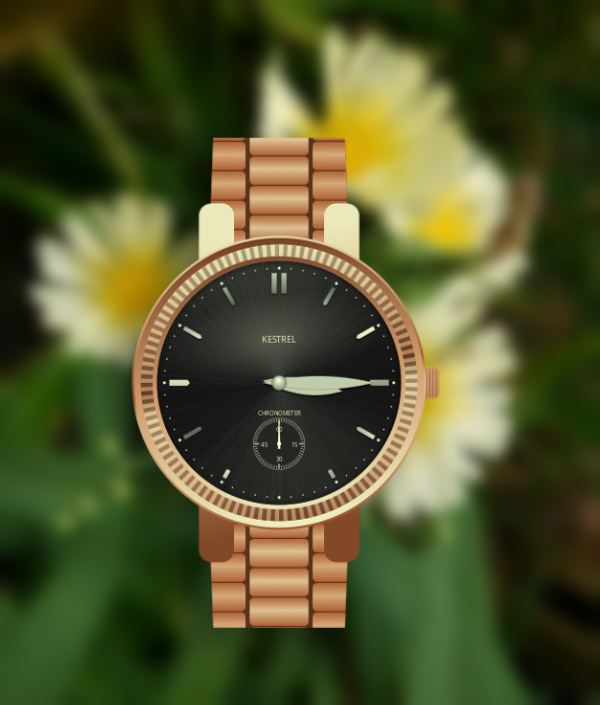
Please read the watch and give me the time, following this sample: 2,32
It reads 3,15
